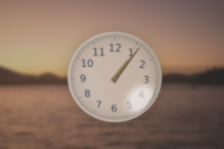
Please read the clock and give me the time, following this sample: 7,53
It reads 1,06
